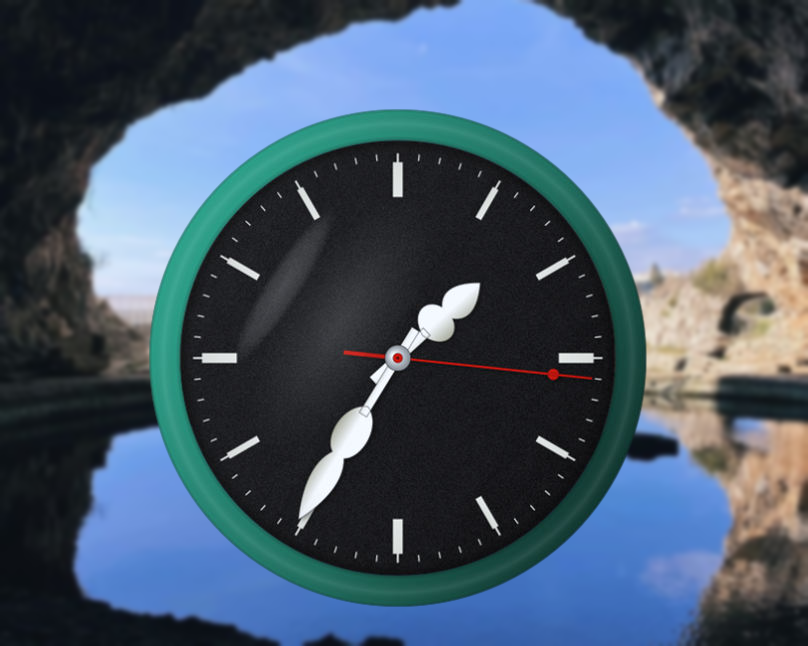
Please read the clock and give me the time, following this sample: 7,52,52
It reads 1,35,16
